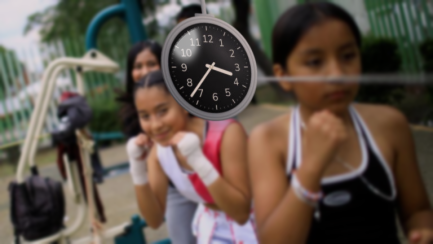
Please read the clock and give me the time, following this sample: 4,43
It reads 3,37
